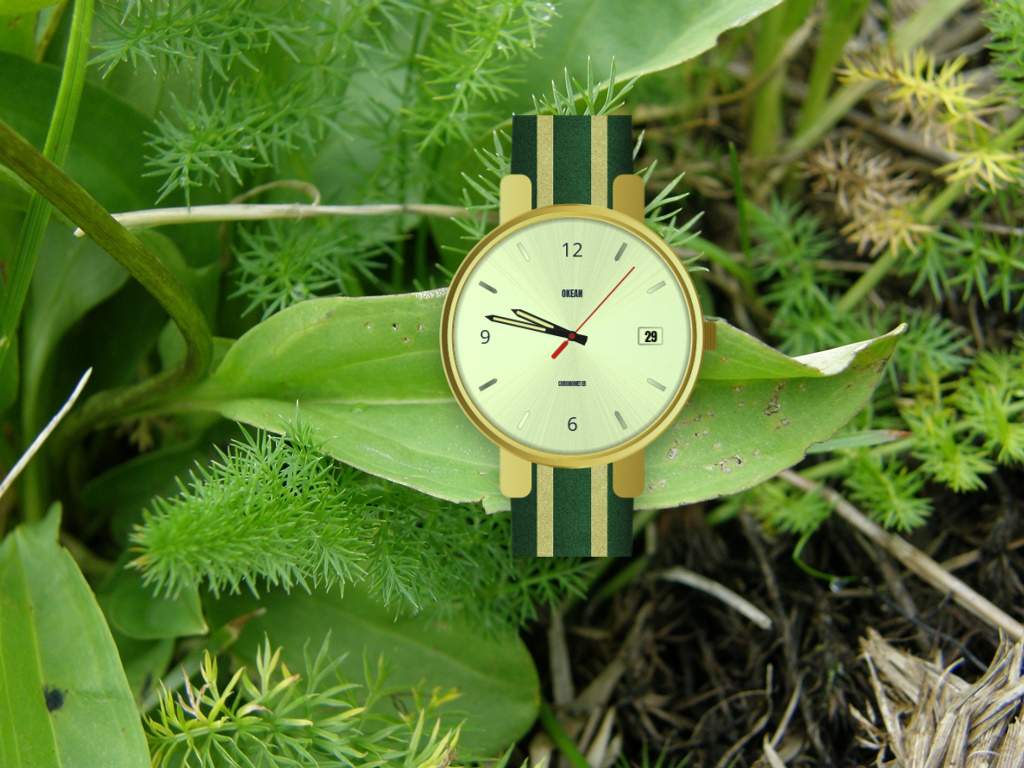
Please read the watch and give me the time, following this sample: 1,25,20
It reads 9,47,07
